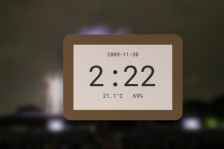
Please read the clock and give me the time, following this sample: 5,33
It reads 2,22
